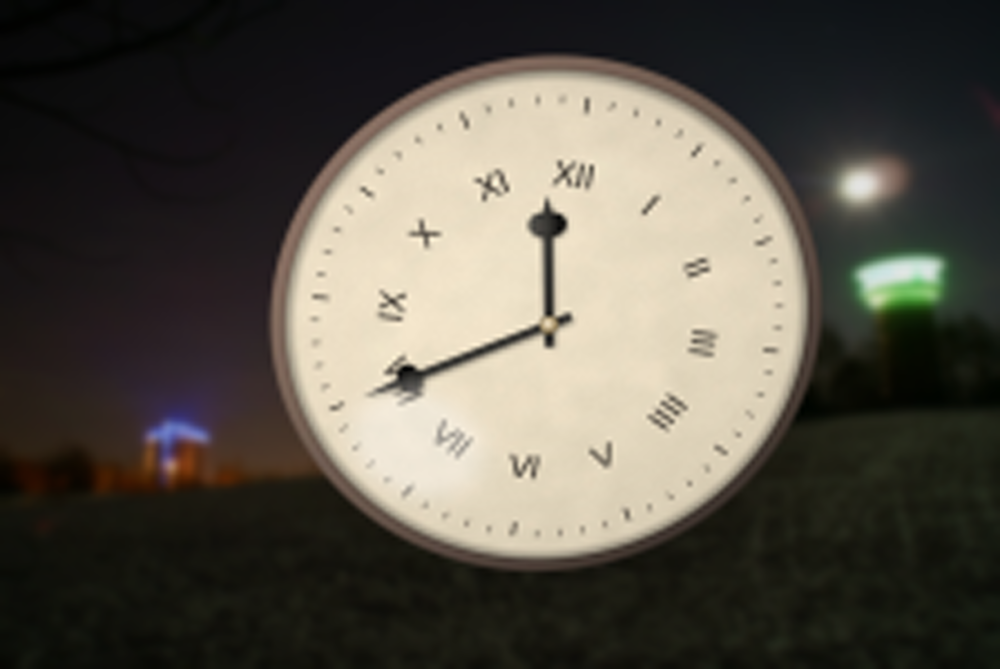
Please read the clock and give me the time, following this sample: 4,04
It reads 11,40
